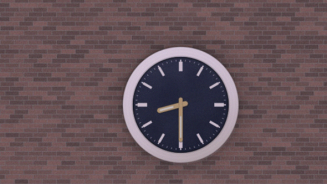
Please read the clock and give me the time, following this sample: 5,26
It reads 8,30
